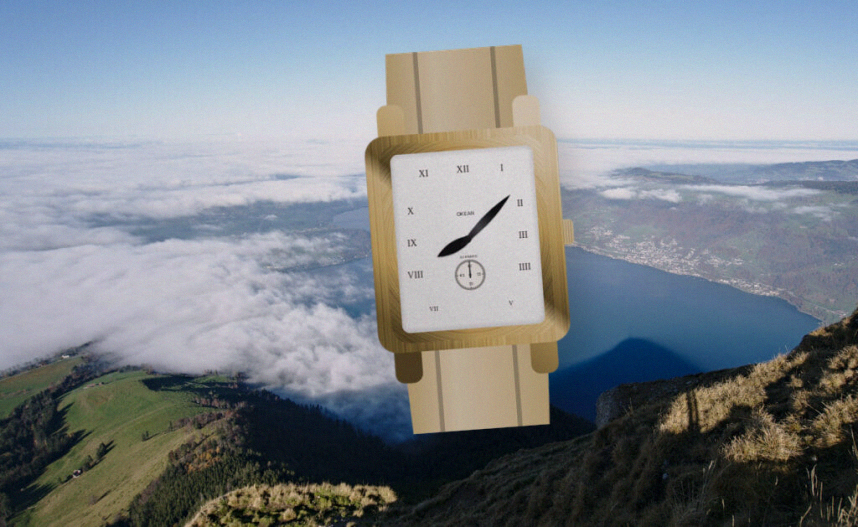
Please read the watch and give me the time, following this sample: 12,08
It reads 8,08
